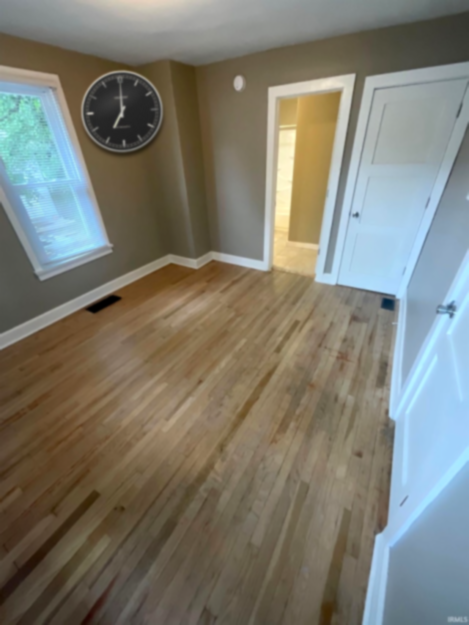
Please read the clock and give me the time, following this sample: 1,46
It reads 7,00
